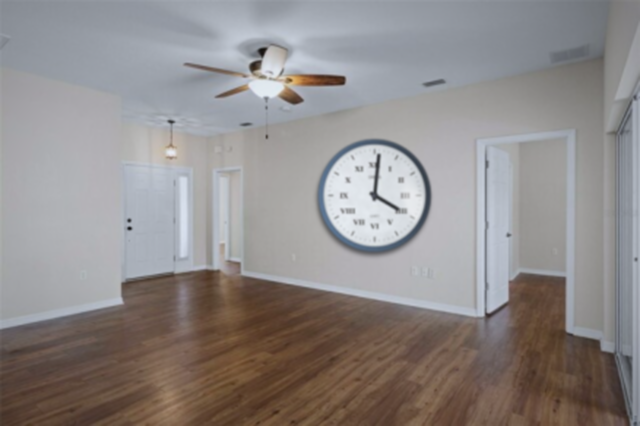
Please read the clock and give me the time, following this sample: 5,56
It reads 4,01
